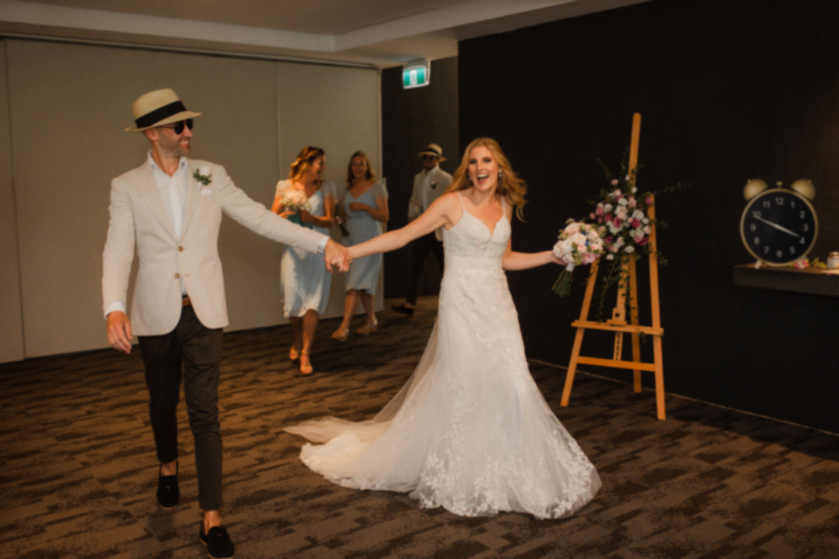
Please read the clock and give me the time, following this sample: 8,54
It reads 3,49
